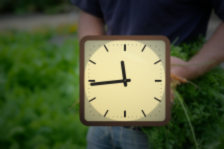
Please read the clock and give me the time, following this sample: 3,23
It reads 11,44
